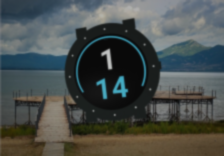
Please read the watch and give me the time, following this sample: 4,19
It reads 1,14
